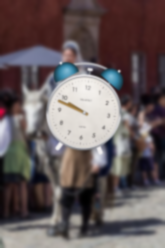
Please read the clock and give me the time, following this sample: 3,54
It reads 9,48
